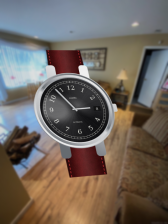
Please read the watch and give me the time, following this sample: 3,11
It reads 2,54
